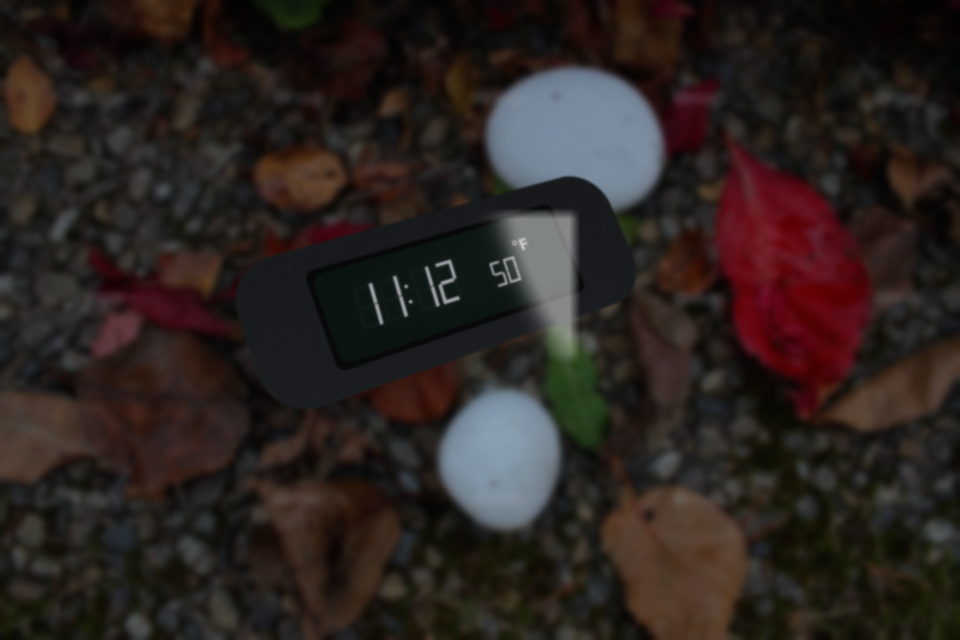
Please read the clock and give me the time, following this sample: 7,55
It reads 11,12
